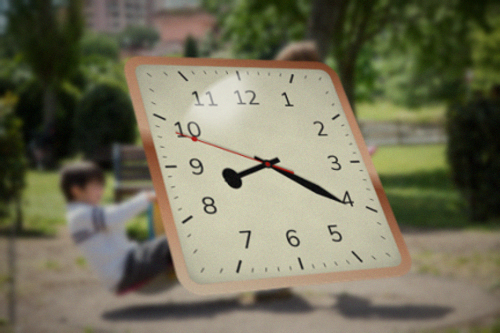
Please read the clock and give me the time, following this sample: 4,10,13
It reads 8,20,49
